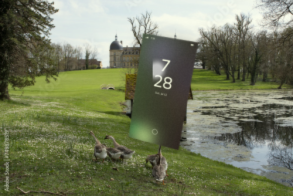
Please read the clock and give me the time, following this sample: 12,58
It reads 7,28
